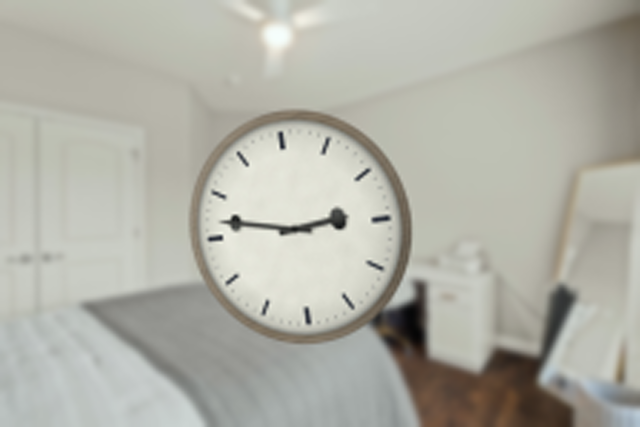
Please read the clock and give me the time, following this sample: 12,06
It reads 2,47
